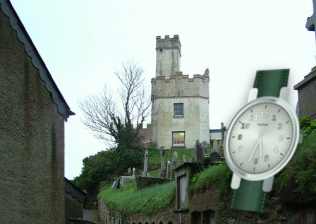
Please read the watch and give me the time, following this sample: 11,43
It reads 5,33
